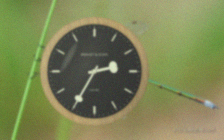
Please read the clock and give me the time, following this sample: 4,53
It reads 2,35
